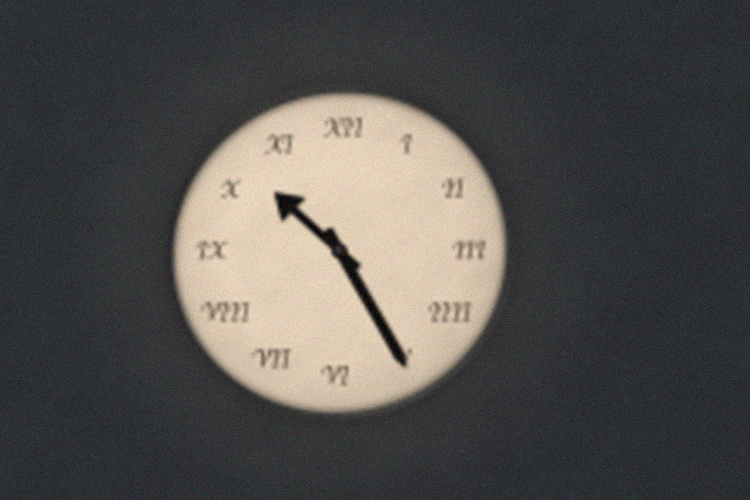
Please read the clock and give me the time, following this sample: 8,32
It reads 10,25
